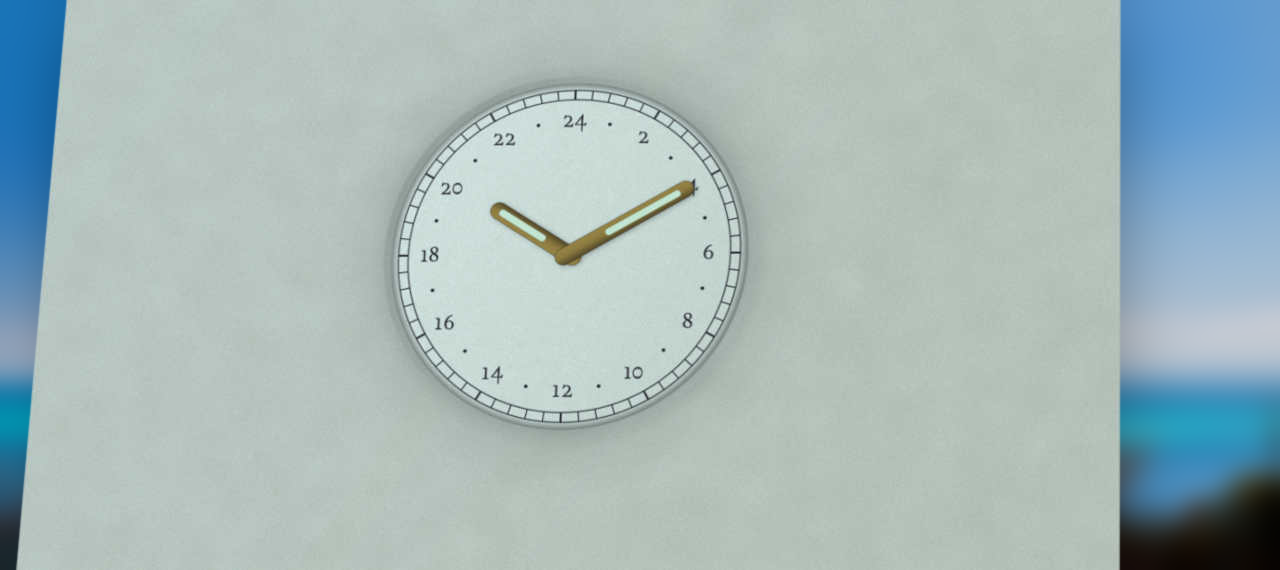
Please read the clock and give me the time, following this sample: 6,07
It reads 20,10
